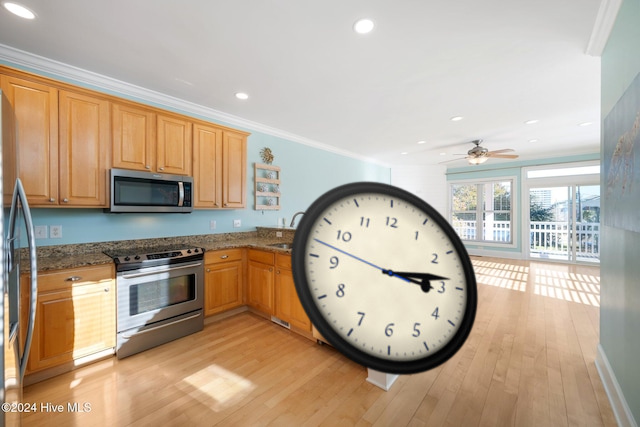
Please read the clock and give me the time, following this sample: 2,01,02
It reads 3,13,47
